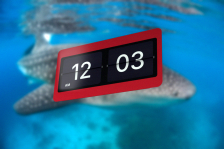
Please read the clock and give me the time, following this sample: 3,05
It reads 12,03
